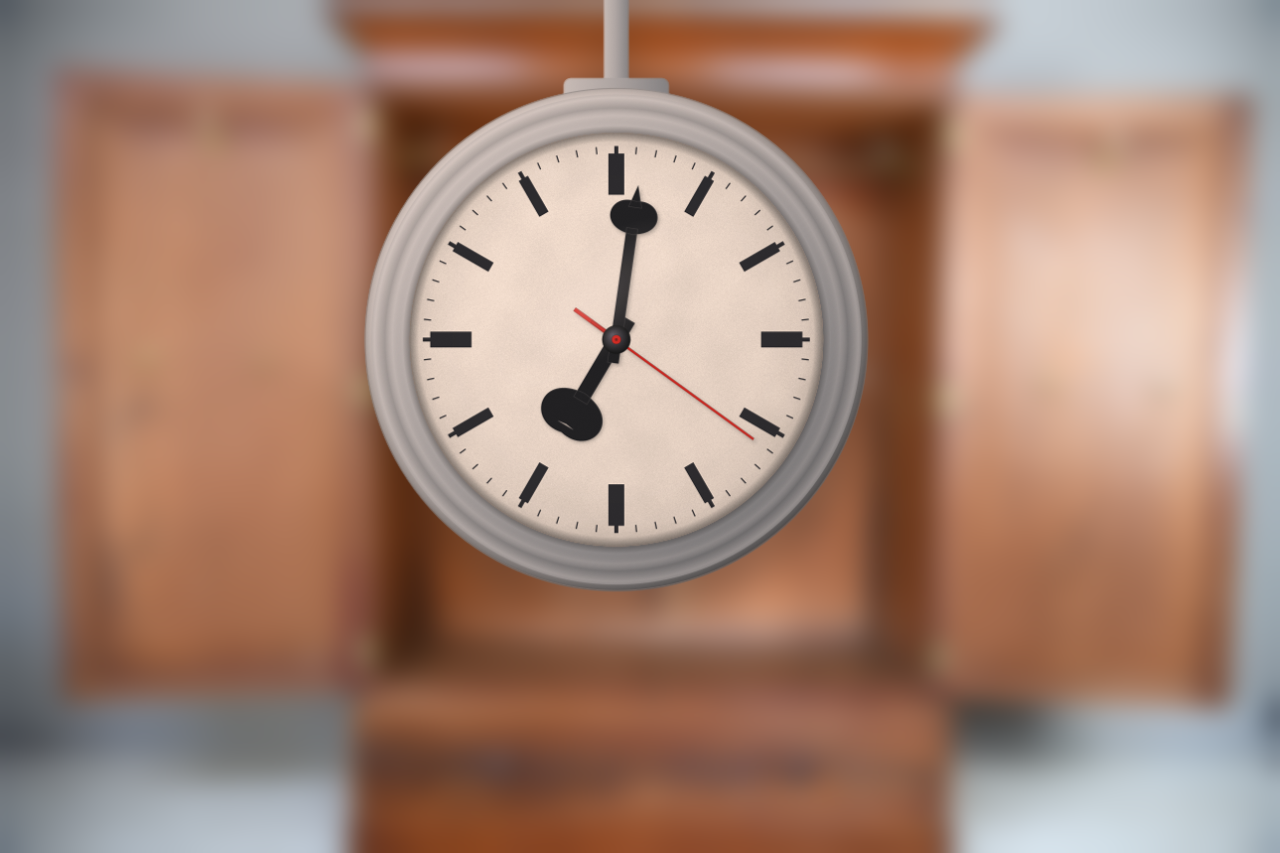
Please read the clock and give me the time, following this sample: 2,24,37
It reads 7,01,21
